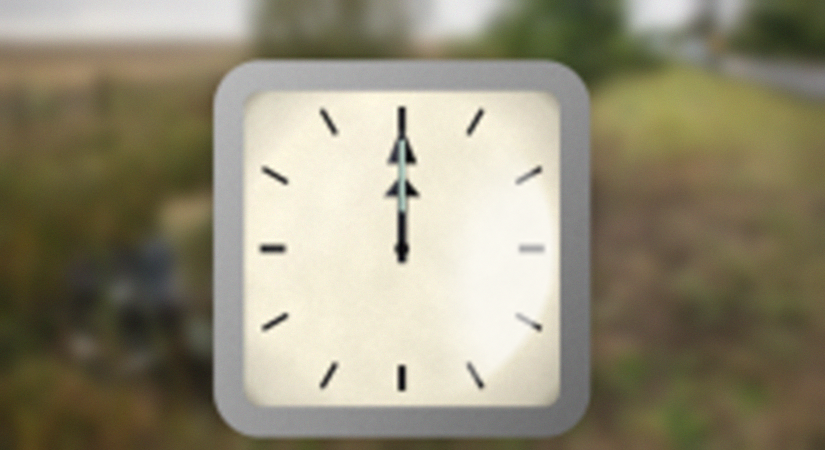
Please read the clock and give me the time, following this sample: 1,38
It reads 12,00
